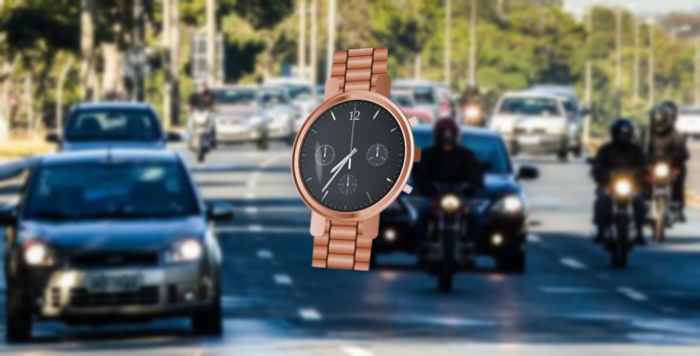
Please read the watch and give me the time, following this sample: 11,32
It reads 7,36
